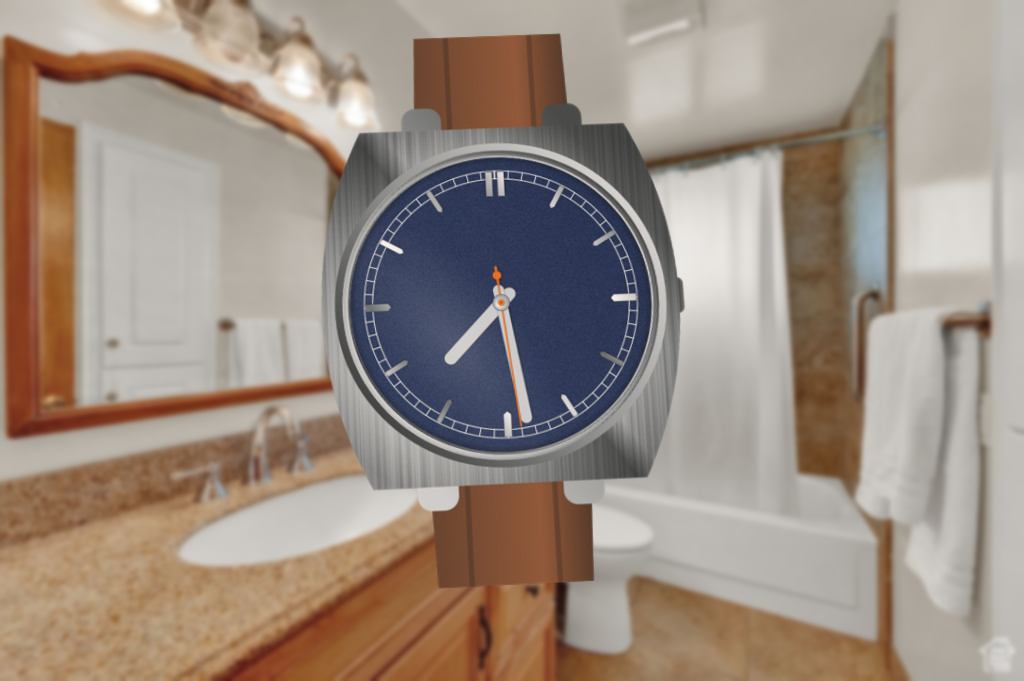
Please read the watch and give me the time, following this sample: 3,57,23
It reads 7,28,29
